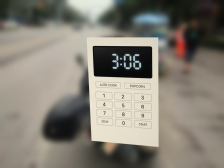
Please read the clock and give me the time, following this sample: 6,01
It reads 3,06
